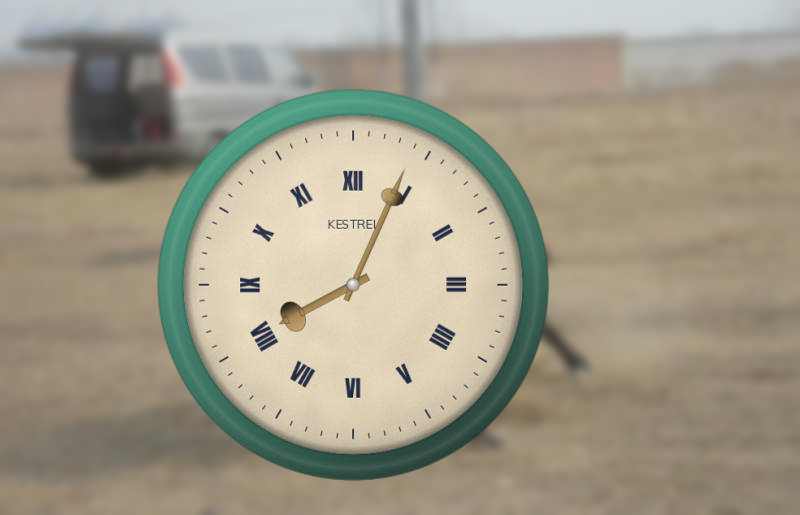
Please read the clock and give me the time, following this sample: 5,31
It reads 8,04
